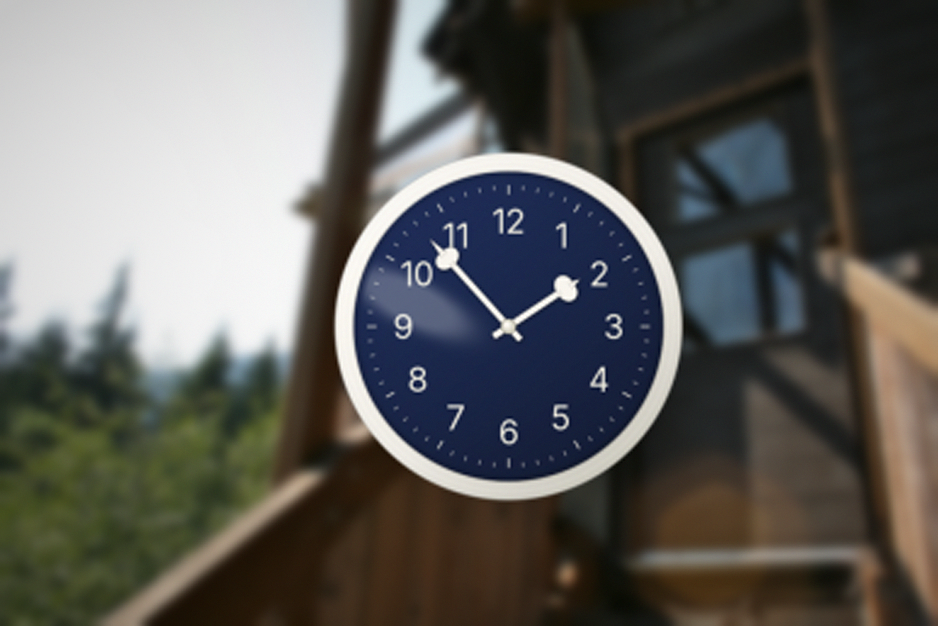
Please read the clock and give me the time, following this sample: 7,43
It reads 1,53
